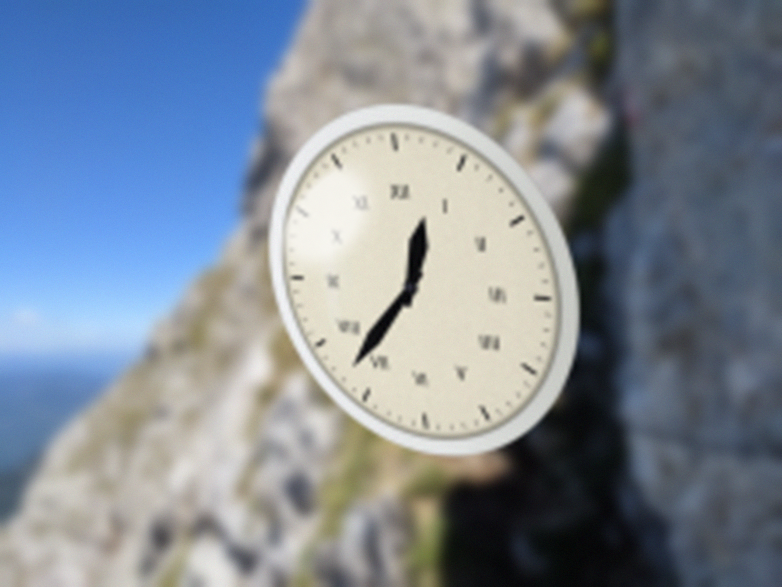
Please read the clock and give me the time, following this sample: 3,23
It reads 12,37
